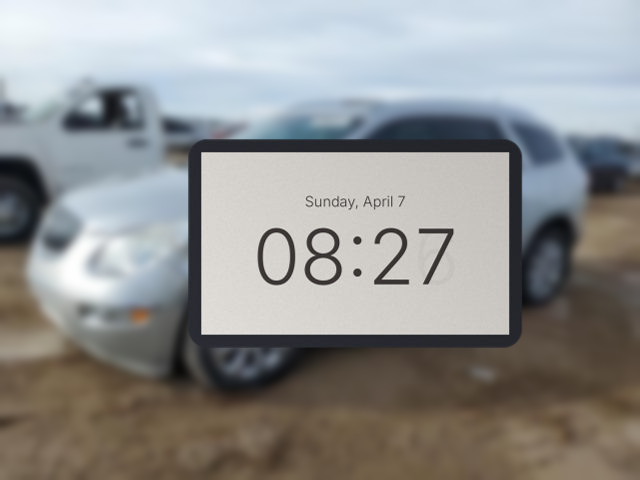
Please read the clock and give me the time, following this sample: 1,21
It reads 8,27
